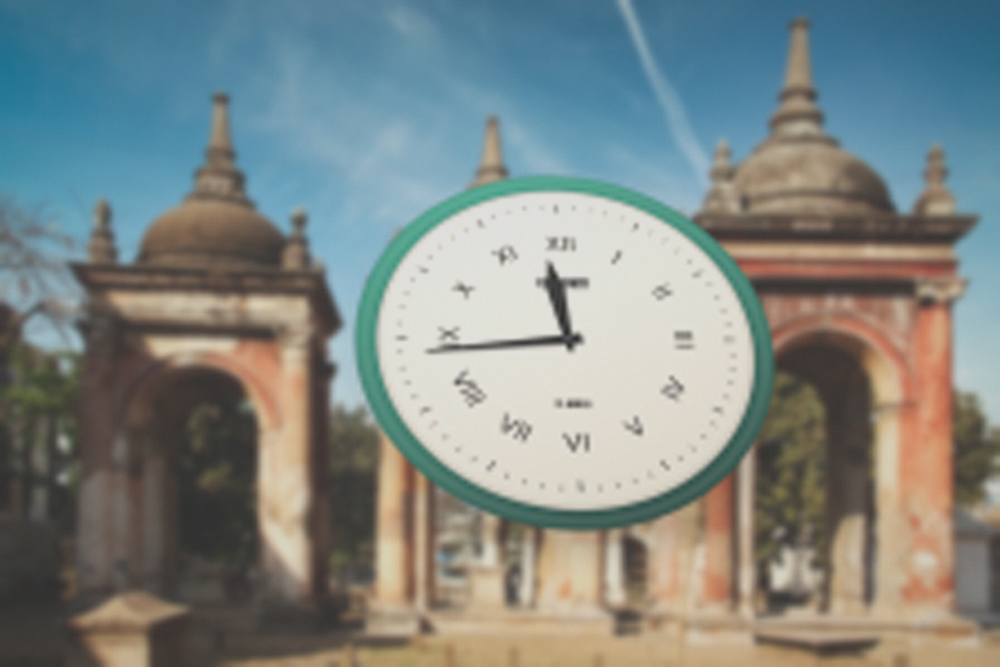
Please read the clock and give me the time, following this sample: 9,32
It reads 11,44
